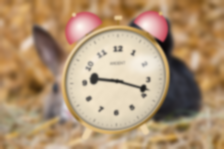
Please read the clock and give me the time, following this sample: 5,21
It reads 9,18
